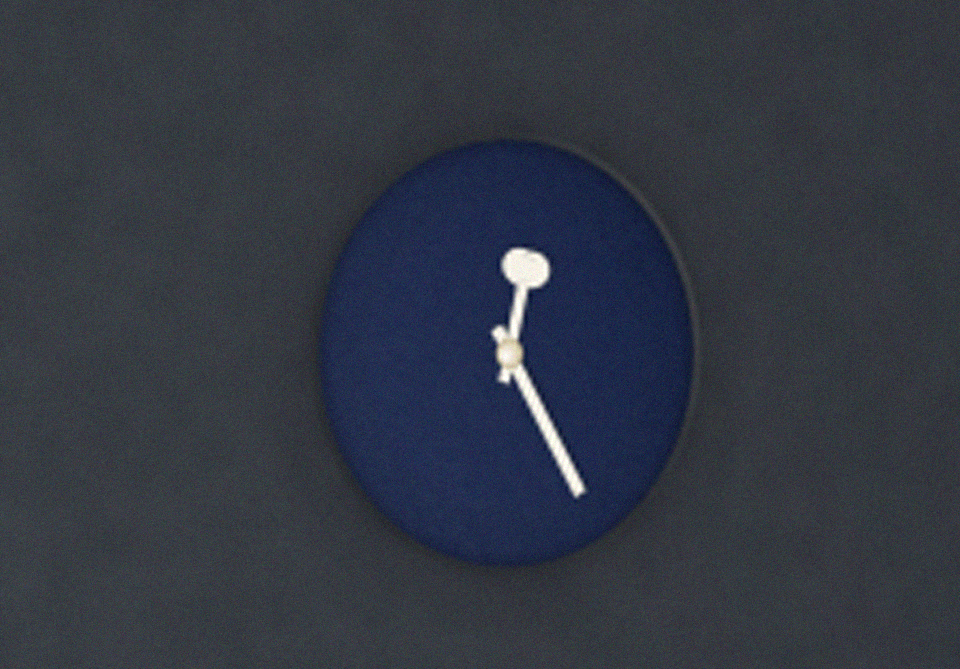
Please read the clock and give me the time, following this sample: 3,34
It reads 12,25
